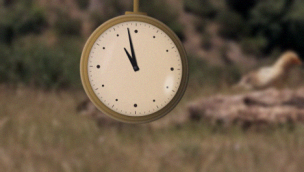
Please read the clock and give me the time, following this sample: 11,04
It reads 10,58
